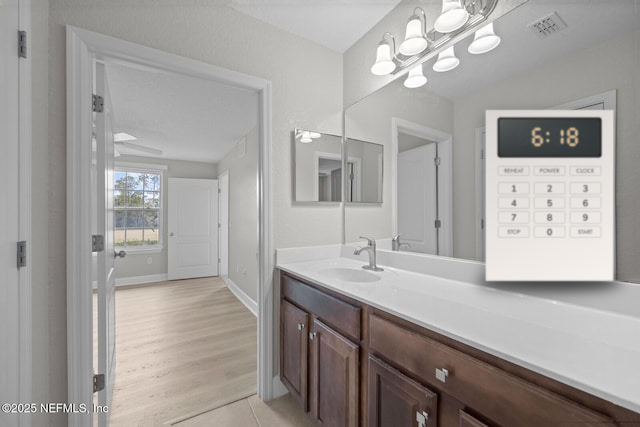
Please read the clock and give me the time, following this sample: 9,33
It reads 6,18
